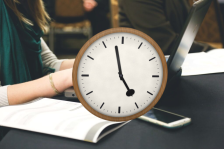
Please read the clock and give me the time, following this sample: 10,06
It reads 4,58
